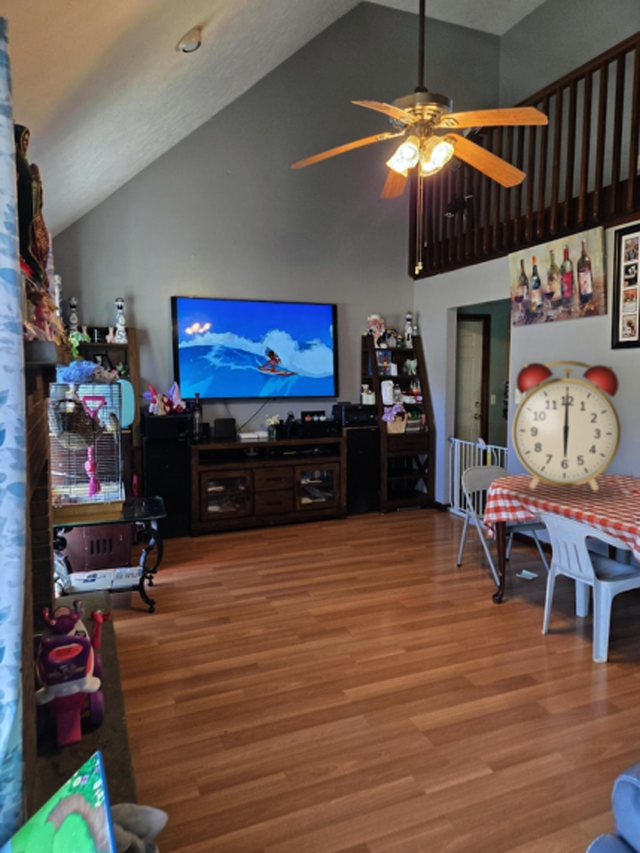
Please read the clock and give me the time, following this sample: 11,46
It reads 6,00
